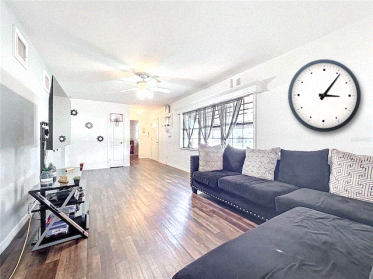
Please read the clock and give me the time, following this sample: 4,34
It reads 3,06
